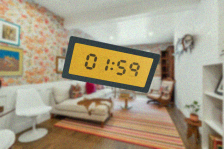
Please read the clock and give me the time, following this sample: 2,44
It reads 1,59
